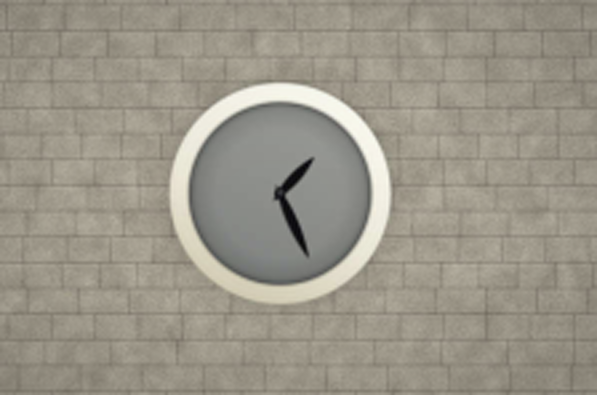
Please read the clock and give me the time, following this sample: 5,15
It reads 1,26
